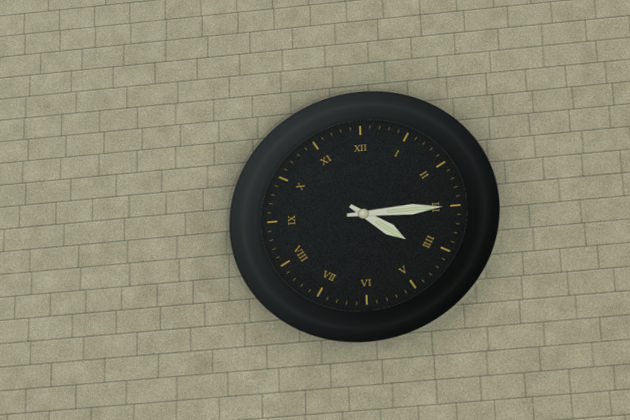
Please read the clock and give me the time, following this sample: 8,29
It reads 4,15
